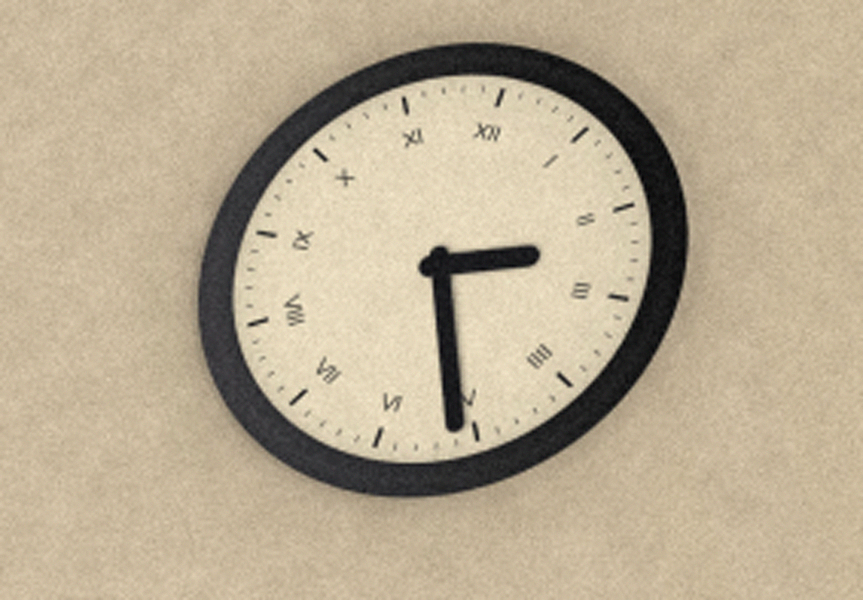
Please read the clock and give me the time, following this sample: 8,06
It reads 2,26
